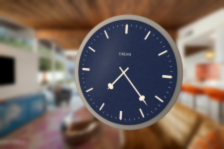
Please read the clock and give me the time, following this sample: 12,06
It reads 7,23
